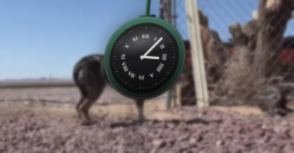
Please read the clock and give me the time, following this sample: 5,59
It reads 3,07
